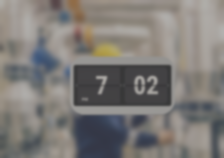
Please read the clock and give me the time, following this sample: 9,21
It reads 7,02
